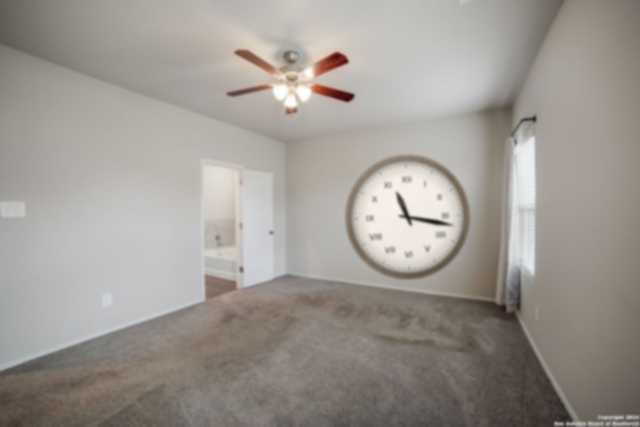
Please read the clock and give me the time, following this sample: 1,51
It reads 11,17
